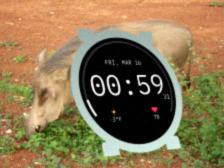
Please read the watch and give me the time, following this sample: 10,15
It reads 0,59
